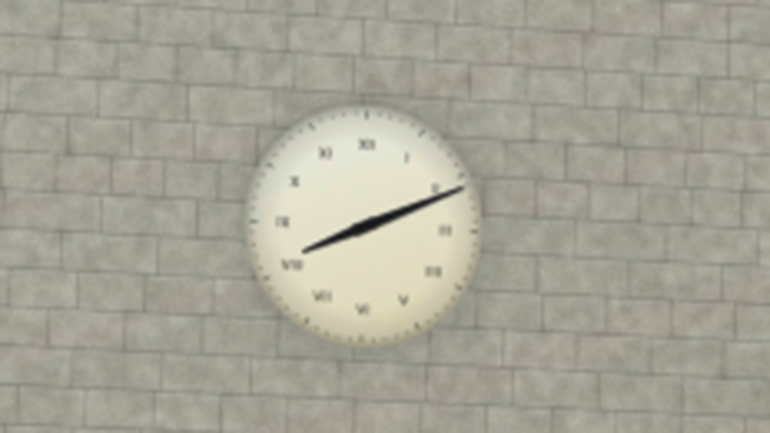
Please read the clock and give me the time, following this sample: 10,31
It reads 8,11
